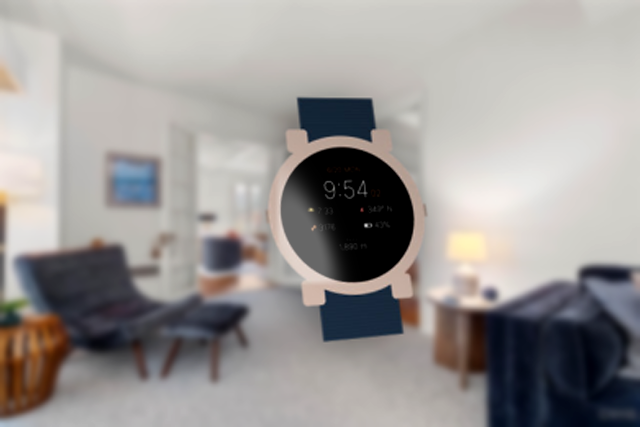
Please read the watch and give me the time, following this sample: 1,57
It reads 9,54
